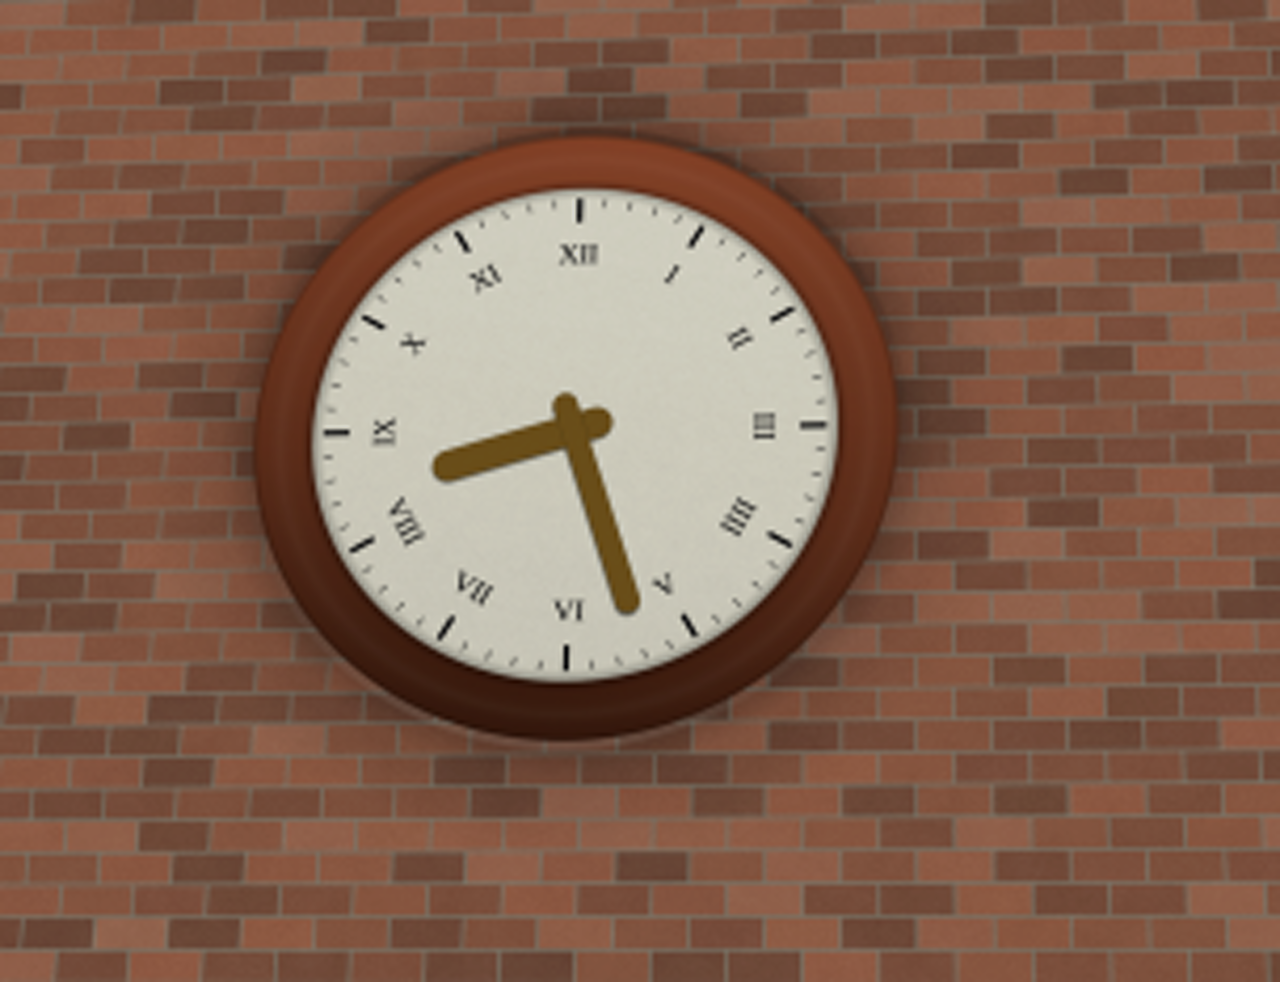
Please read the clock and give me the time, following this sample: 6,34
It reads 8,27
